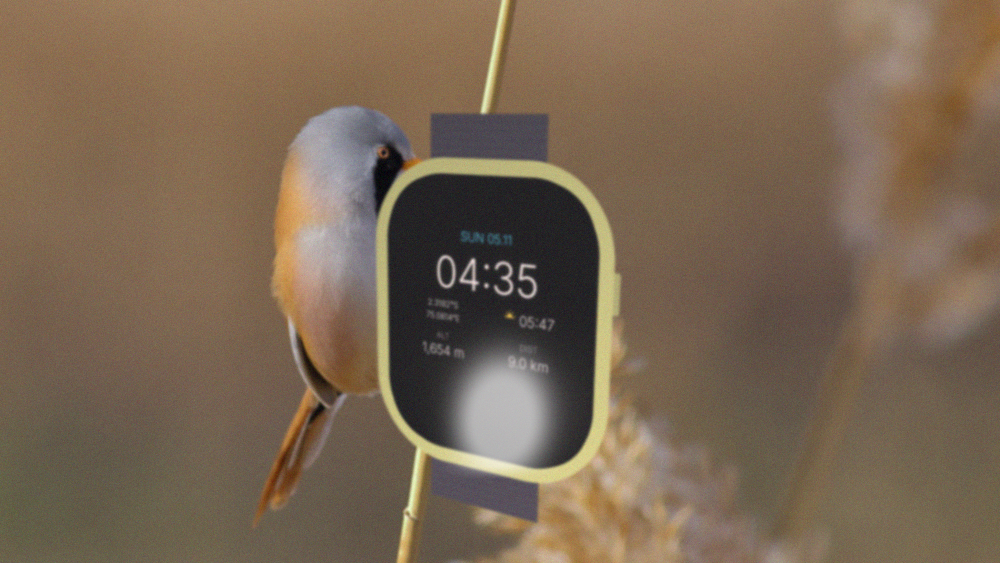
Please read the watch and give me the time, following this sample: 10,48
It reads 4,35
